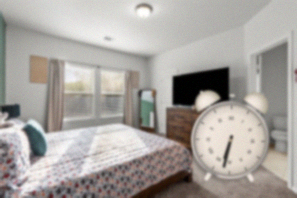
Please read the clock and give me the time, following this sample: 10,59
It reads 6,32
